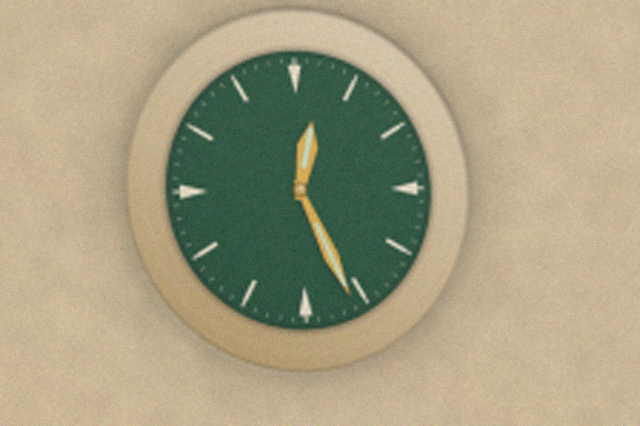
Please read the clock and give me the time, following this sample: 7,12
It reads 12,26
